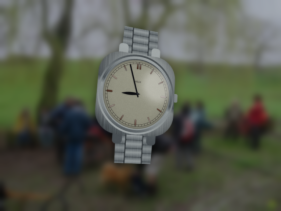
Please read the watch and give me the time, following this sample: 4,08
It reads 8,57
